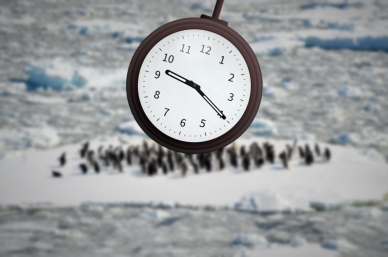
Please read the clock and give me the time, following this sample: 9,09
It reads 9,20
